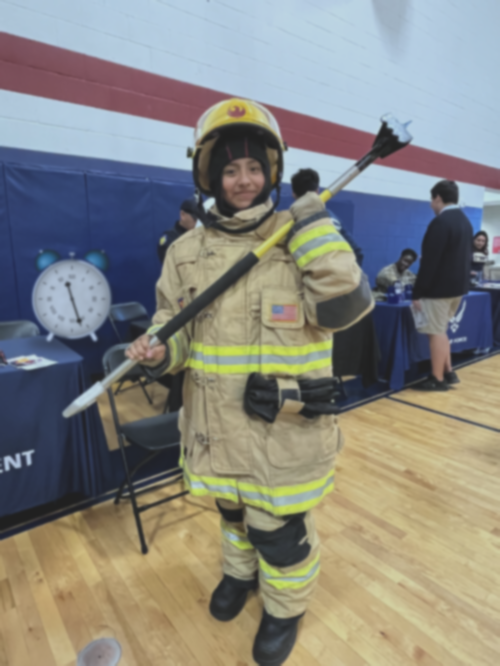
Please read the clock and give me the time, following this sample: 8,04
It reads 11,27
